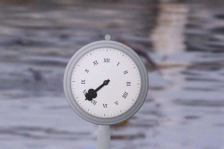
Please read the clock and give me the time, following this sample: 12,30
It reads 7,38
